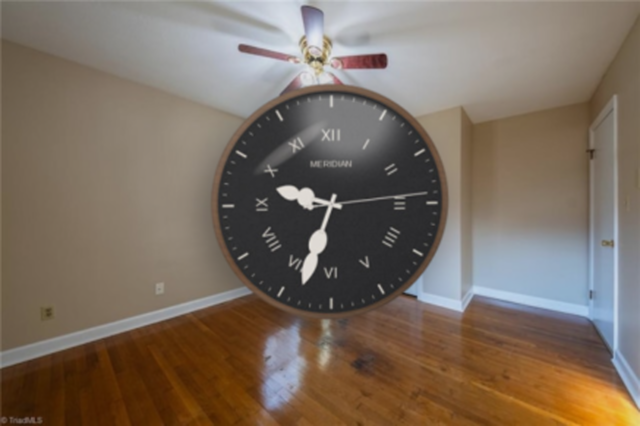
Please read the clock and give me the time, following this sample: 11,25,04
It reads 9,33,14
